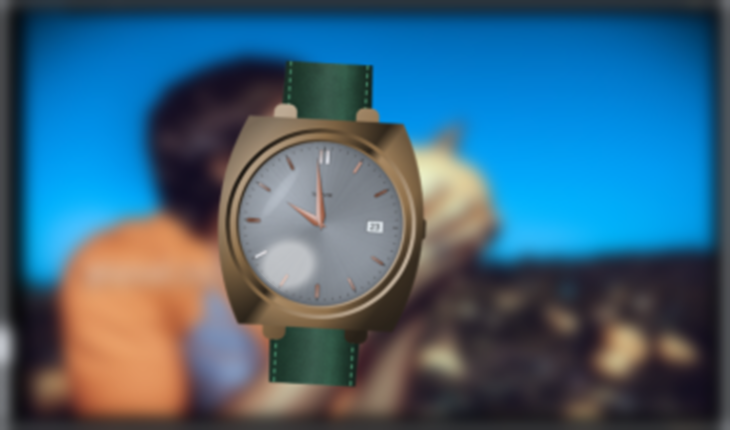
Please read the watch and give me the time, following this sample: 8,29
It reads 9,59
